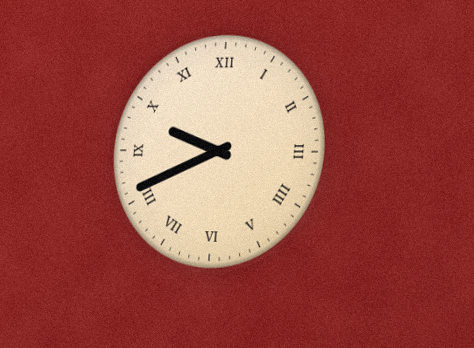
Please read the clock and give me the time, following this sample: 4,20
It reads 9,41
